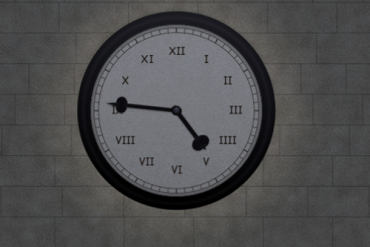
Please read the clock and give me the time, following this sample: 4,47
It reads 4,46
